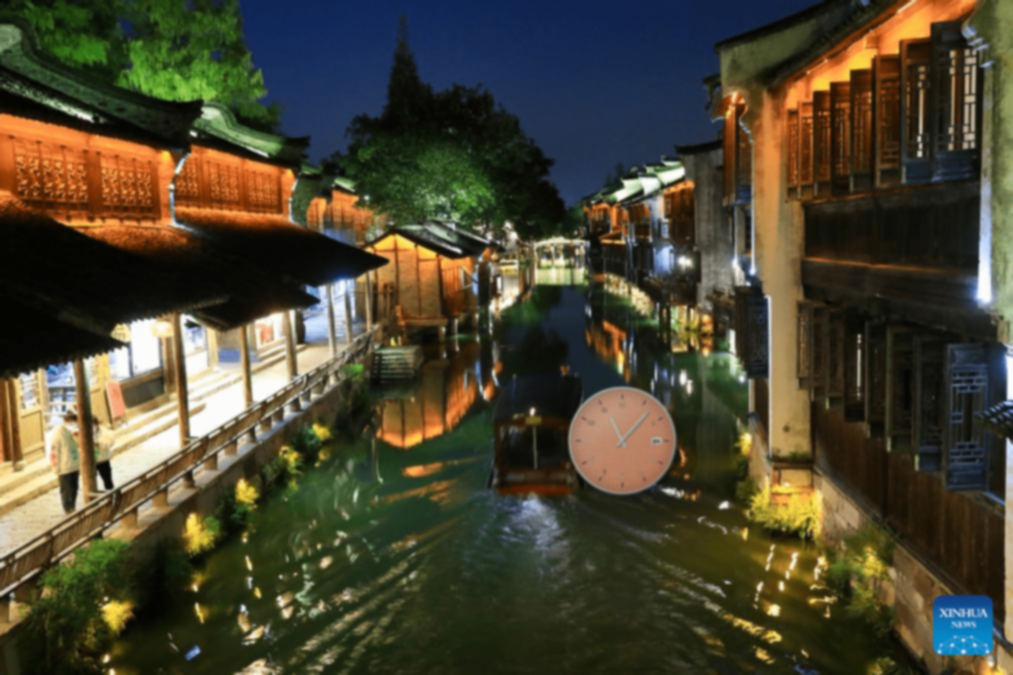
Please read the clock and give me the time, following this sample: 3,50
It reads 11,07
